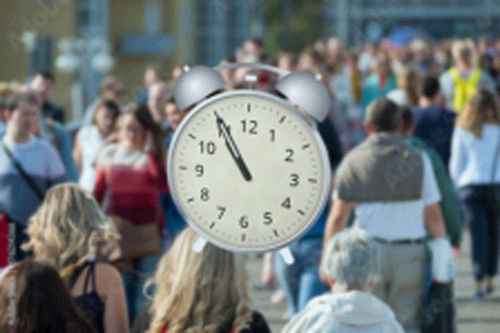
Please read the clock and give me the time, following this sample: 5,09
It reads 10,55
